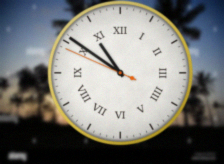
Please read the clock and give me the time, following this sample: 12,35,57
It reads 10,50,49
